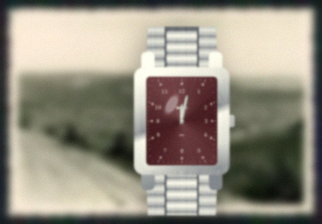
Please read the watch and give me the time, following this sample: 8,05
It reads 12,02
